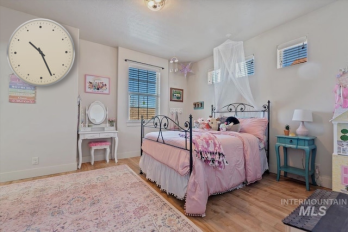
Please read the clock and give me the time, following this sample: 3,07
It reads 10,26
